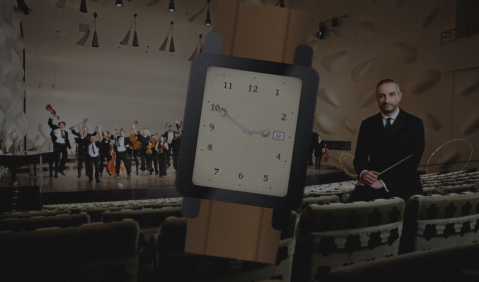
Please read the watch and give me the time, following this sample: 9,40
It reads 2,50
